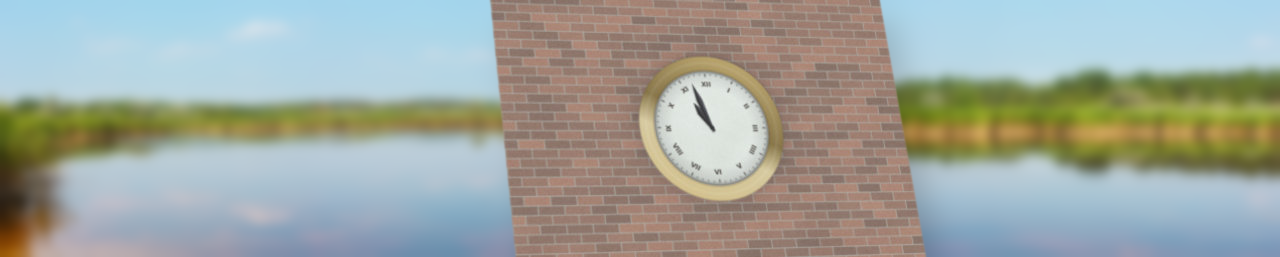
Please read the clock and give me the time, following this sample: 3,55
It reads 10,57
